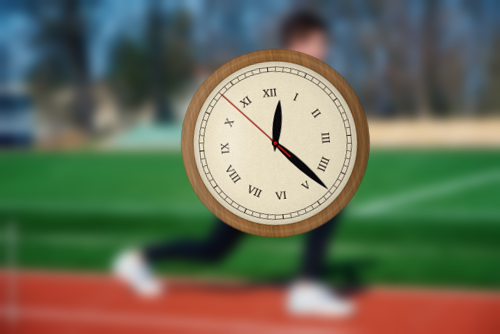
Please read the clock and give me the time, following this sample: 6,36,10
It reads 12,22,53
